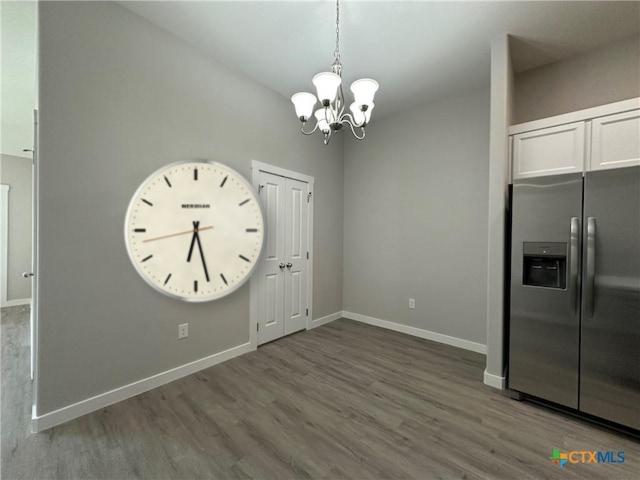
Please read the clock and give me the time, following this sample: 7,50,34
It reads 6,27,43
